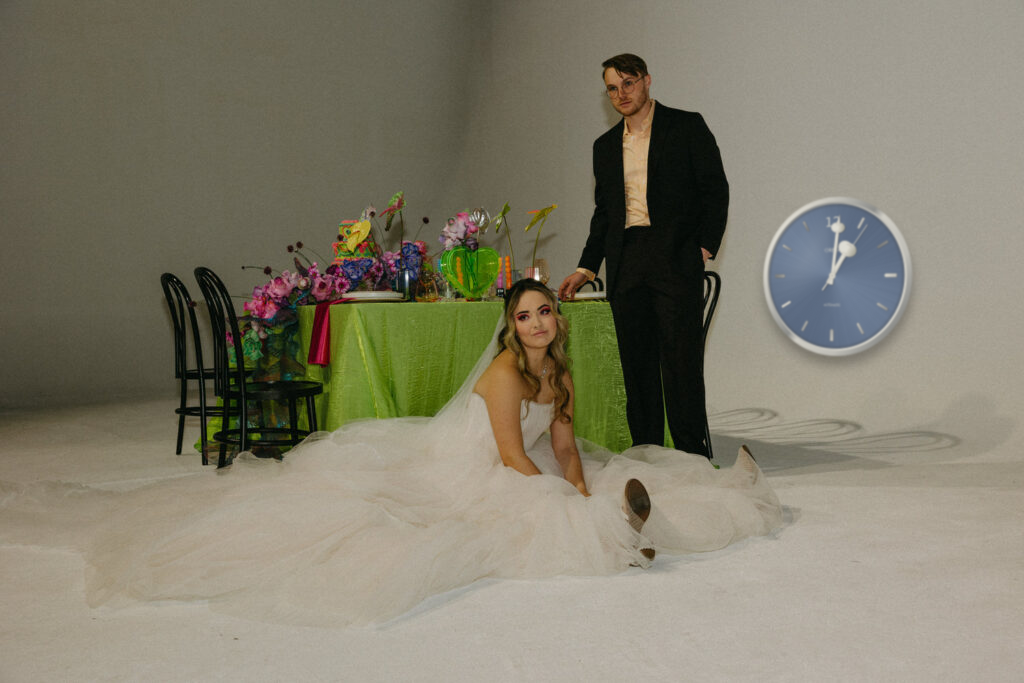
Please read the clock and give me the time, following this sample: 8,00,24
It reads 1,01,06
